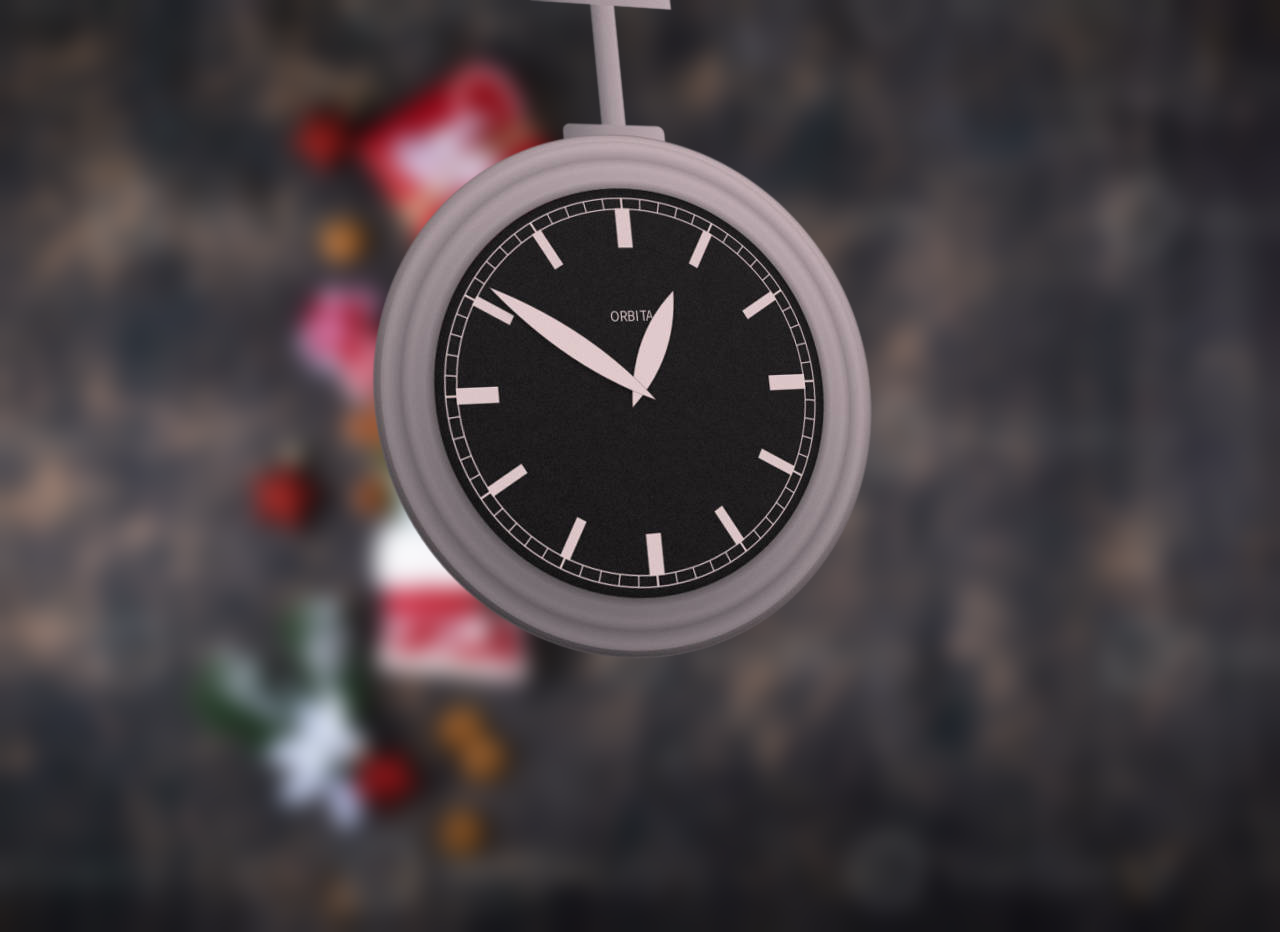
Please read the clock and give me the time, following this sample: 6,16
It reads 12,51
